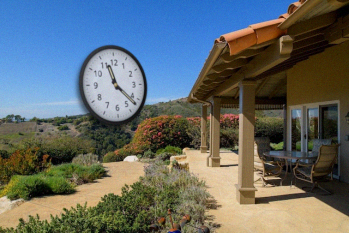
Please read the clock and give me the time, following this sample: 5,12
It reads 11,22
